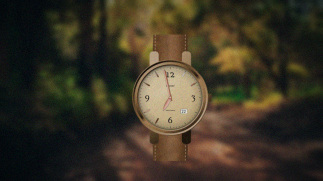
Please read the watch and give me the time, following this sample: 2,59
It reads 6,58
